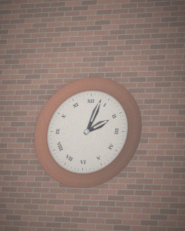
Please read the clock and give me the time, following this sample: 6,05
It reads 2,03
